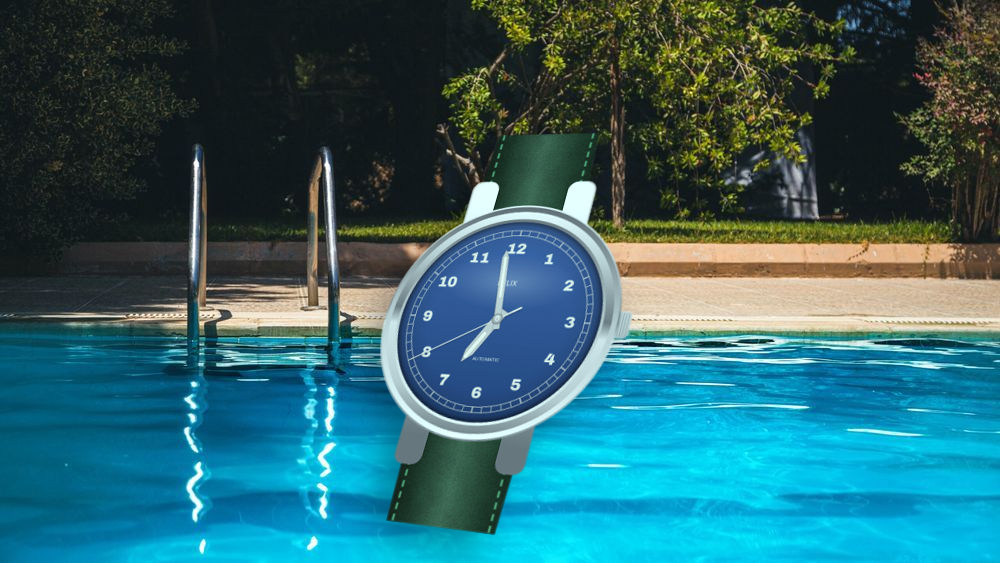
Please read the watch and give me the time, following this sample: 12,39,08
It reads 6,58,40
